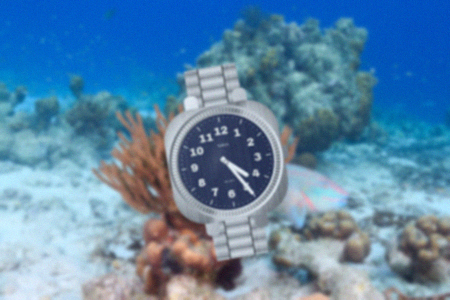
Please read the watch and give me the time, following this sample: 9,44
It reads 4,25
